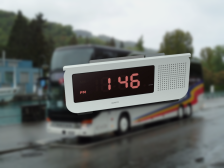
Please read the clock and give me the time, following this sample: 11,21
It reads 1,46
